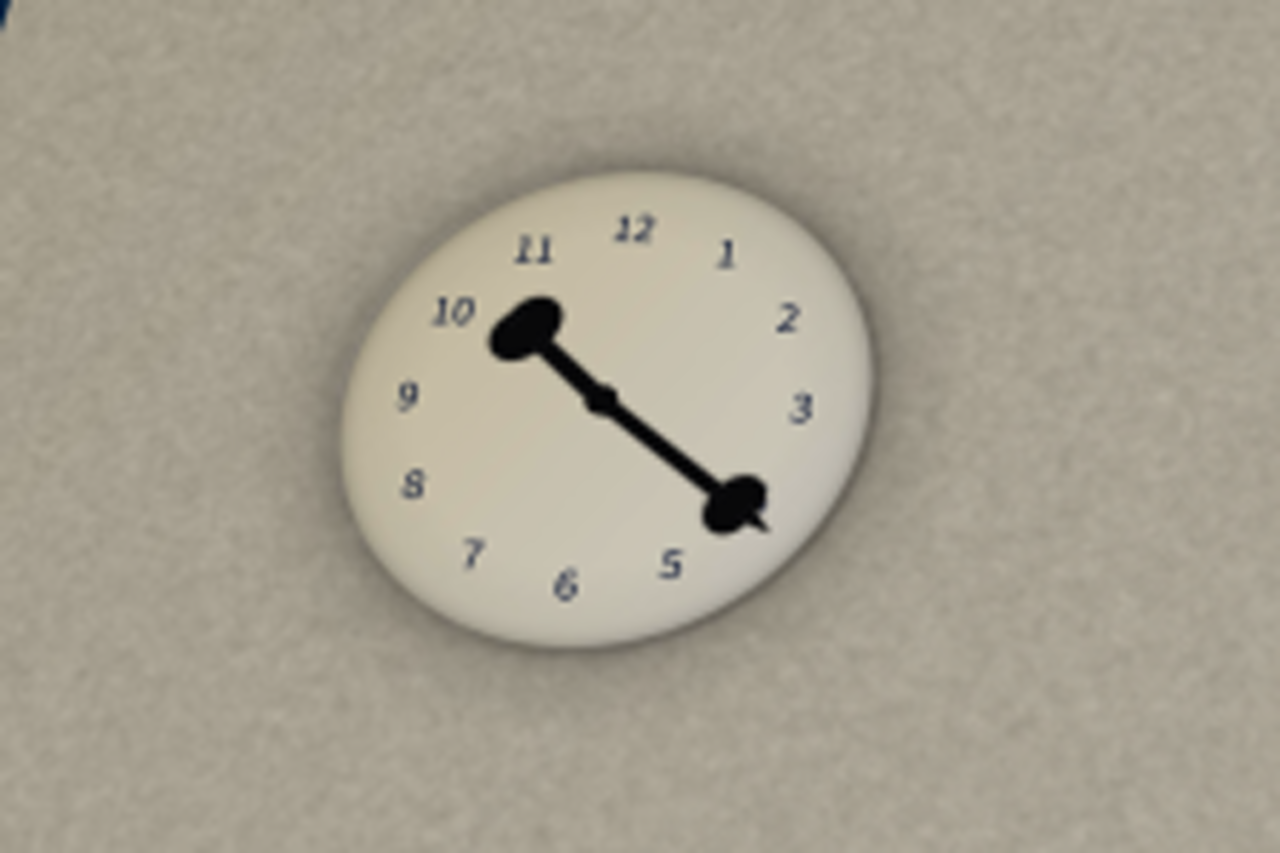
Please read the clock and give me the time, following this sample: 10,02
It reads 10,21
